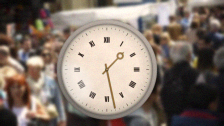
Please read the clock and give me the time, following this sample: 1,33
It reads 1,28
